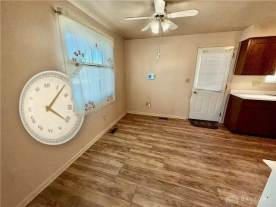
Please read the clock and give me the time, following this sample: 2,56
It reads 4,07
